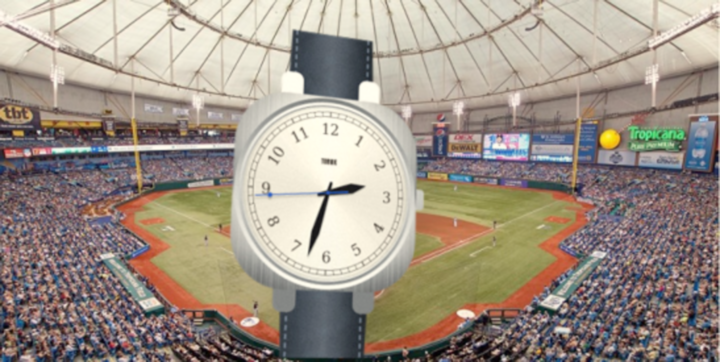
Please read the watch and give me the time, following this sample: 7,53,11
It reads 2,32,44
